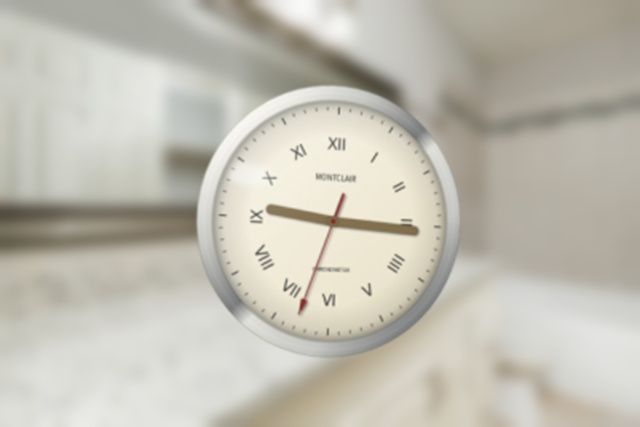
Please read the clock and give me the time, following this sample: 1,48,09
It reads 9,15,33
